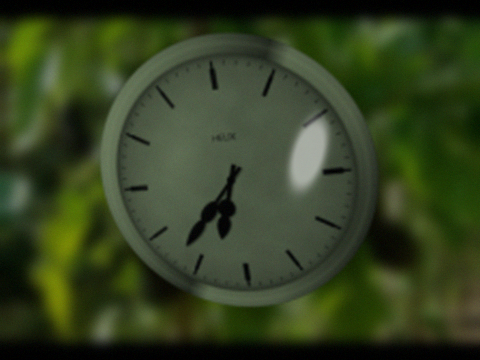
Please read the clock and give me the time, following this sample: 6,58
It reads 6,37
